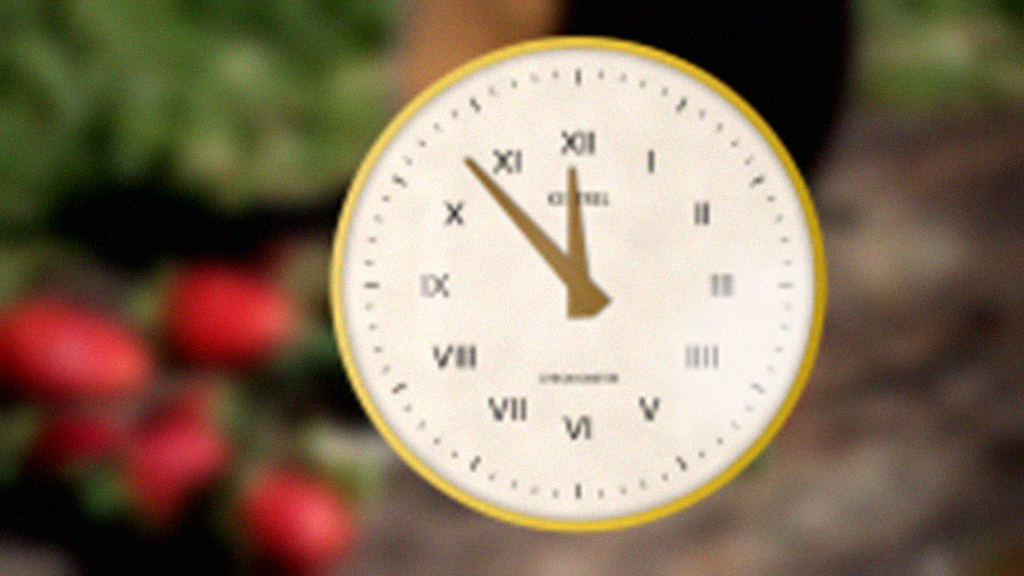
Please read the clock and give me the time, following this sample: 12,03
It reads 11,53
